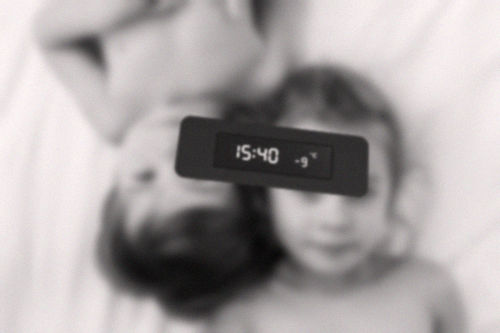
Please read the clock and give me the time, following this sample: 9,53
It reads 15,40
